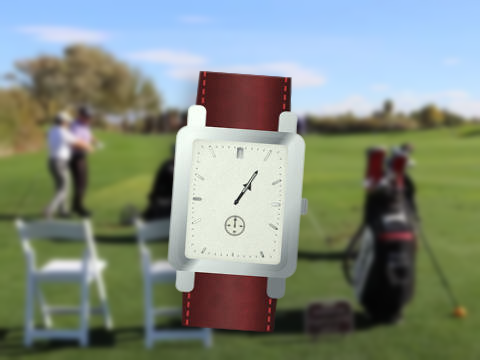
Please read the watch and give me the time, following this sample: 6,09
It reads 1,05
